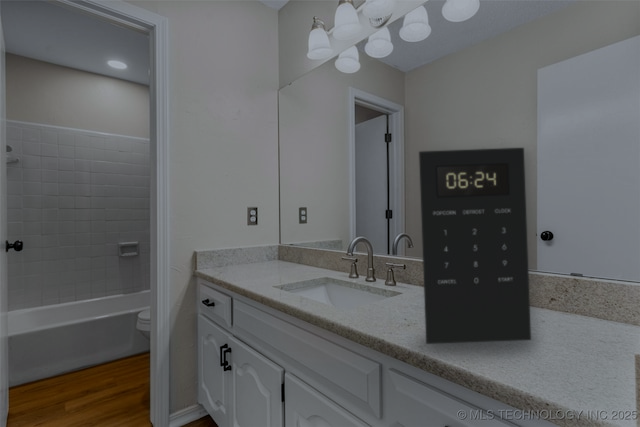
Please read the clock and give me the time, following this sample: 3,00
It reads 6,24
